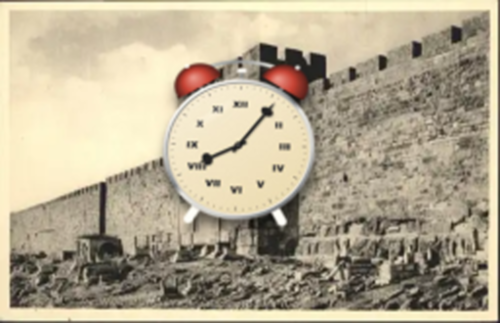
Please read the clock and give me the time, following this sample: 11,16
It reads 8,06
